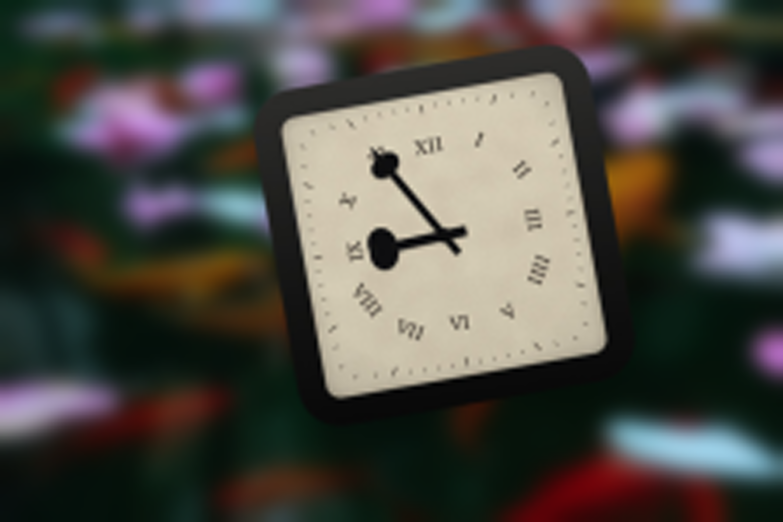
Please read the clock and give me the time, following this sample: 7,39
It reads 8,55
